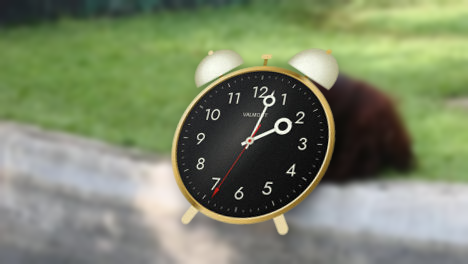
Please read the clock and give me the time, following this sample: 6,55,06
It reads 2,02,34
